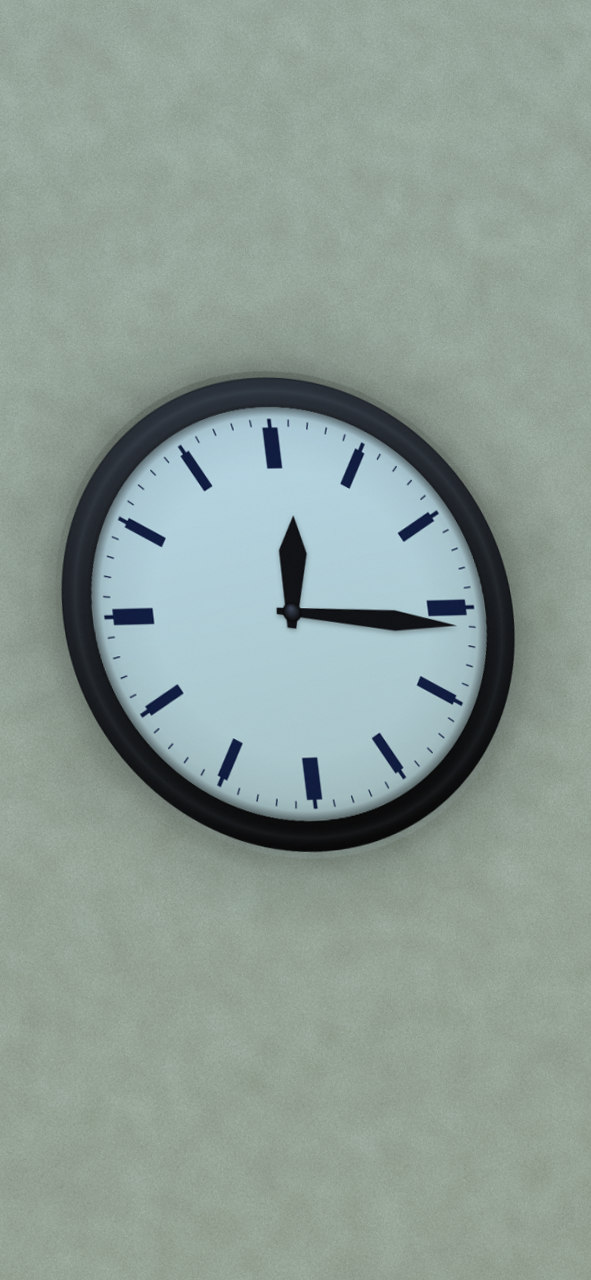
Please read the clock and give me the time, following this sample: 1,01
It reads 12,16
